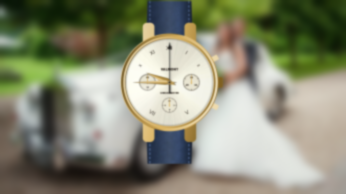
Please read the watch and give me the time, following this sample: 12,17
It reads 9,45
